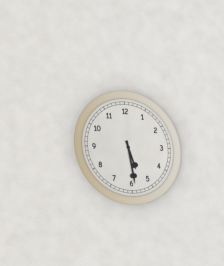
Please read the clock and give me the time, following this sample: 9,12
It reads 5,29
